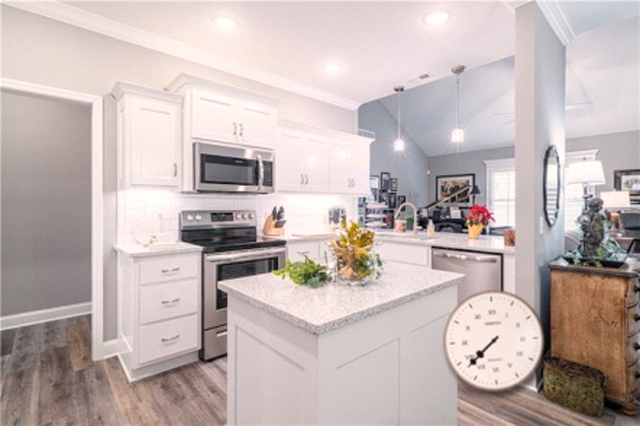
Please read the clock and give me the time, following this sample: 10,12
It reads 7,38
